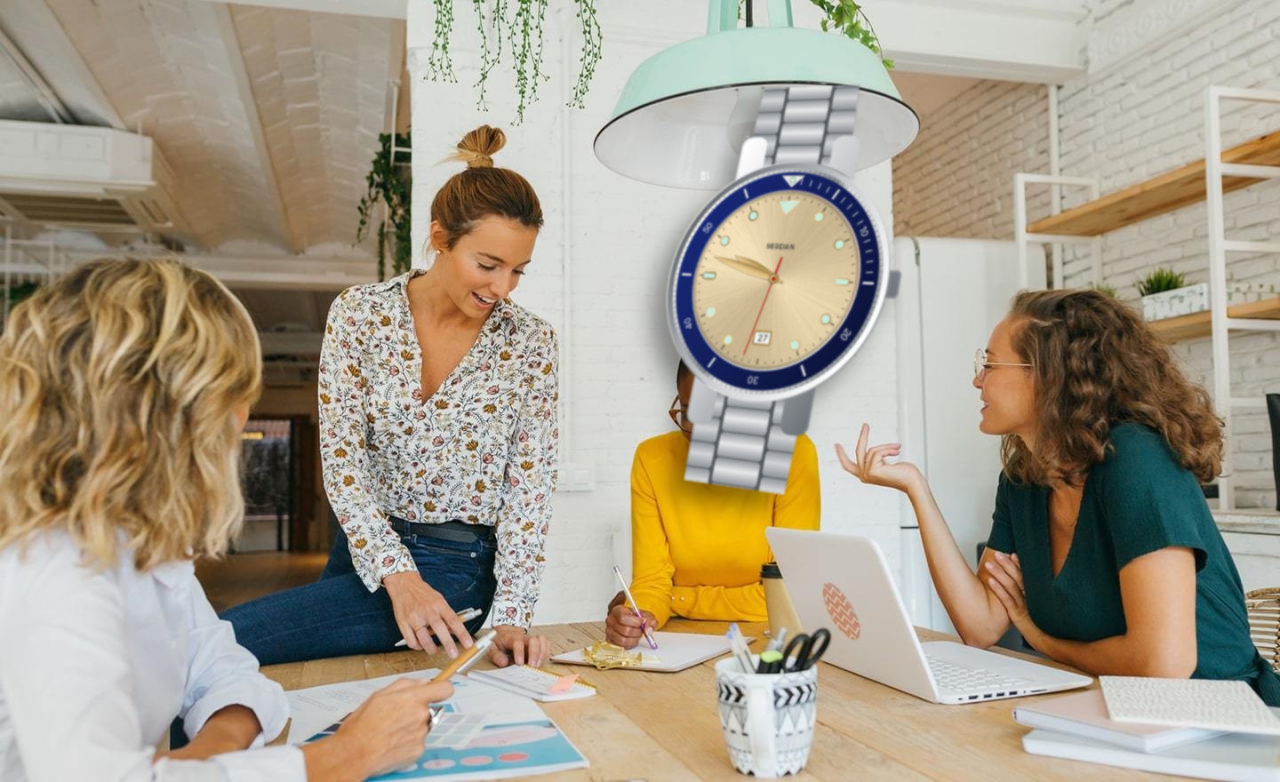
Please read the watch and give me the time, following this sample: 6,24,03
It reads 9,47,32
